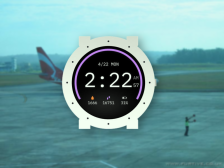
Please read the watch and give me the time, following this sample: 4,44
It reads 2,22
